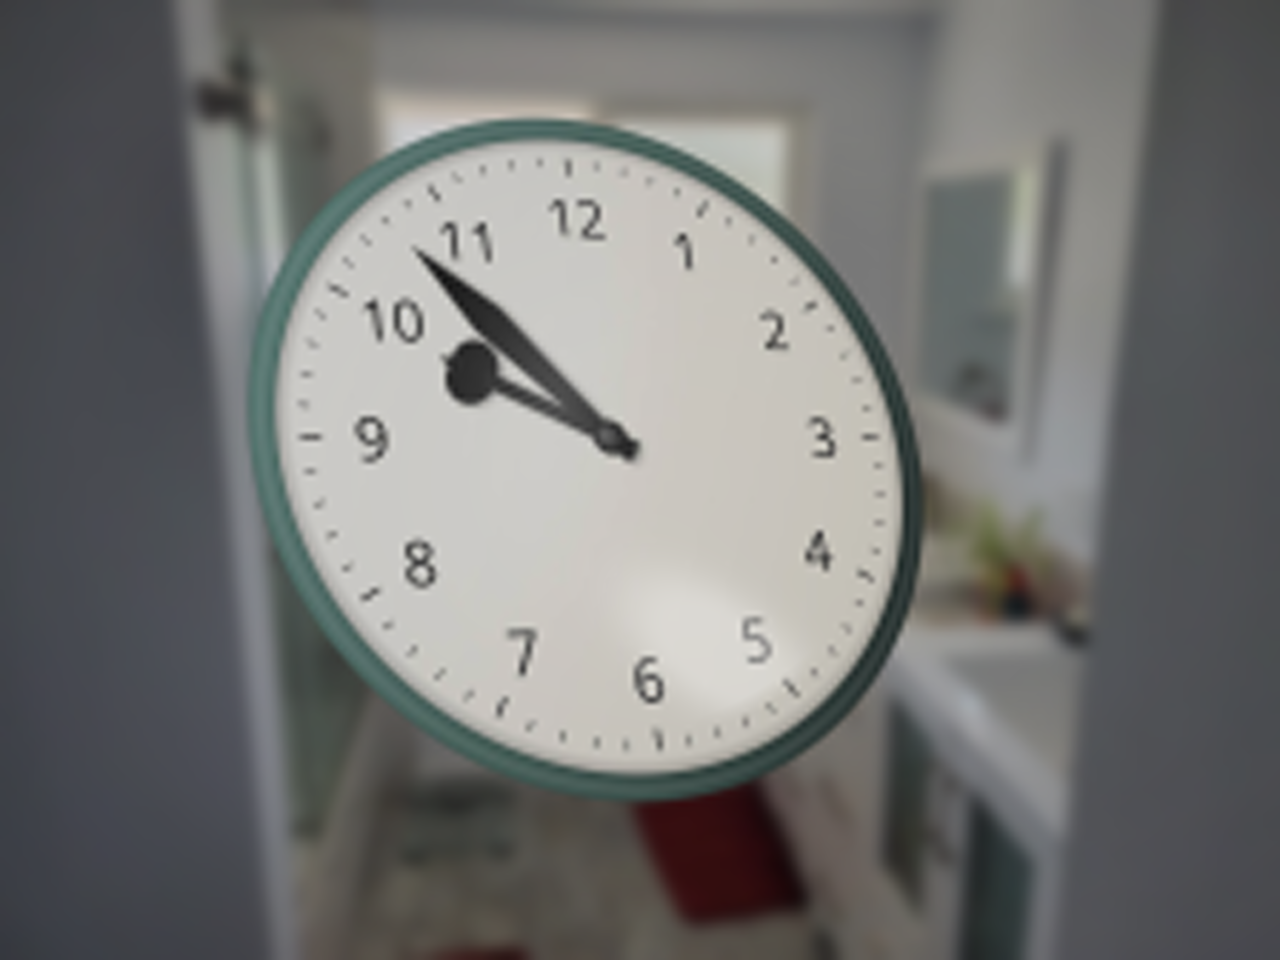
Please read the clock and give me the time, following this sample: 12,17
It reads 9,53
